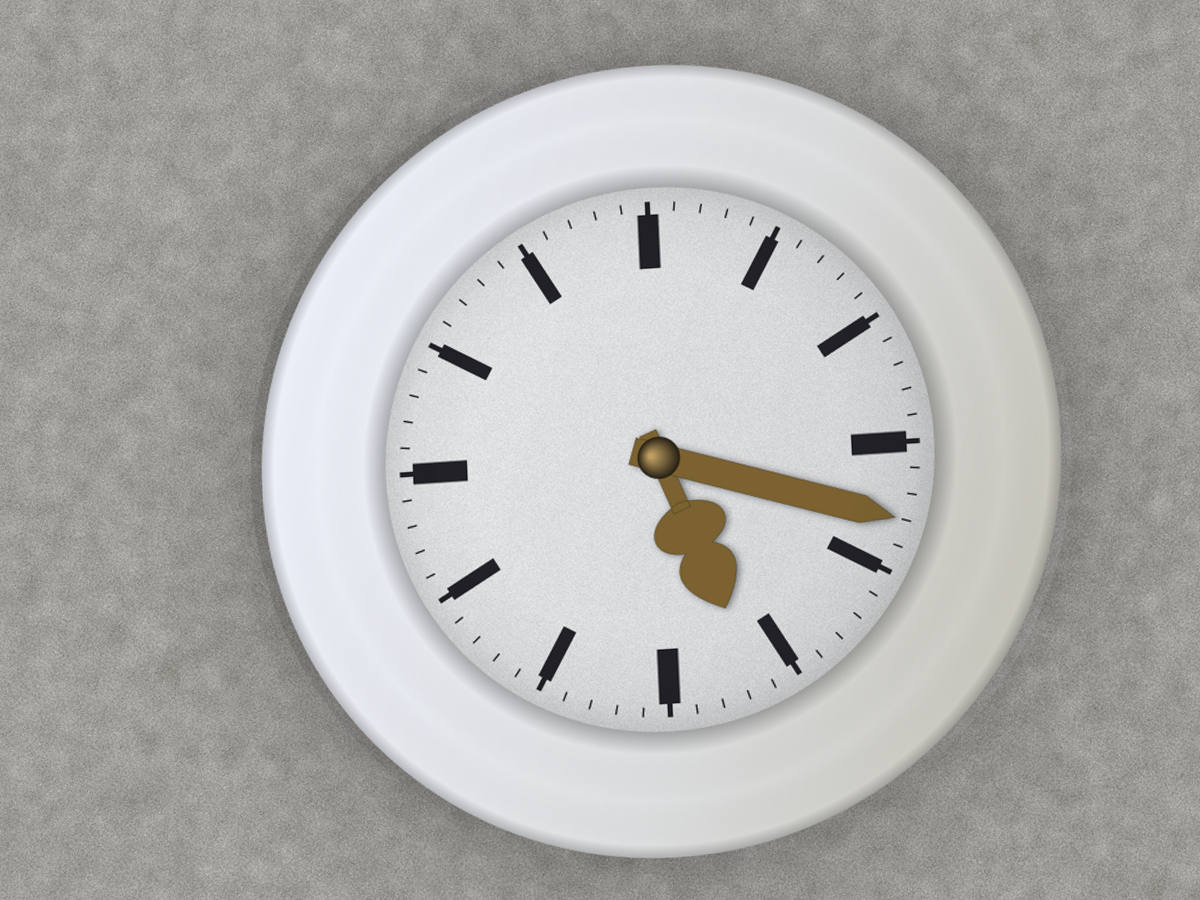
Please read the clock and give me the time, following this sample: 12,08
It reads 5,18
